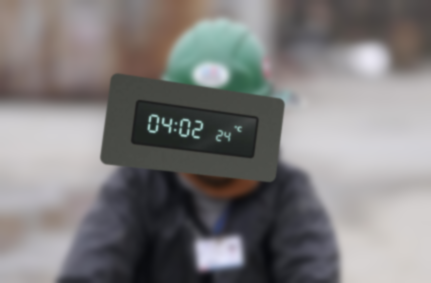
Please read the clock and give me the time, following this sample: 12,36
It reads 4,02
